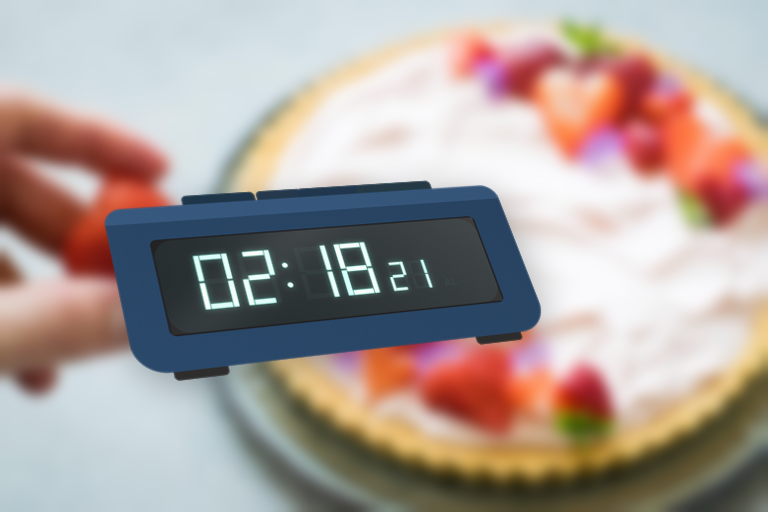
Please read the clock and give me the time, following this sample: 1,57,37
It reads 2,18,21
